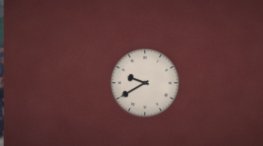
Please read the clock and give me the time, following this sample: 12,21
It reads 9,40
